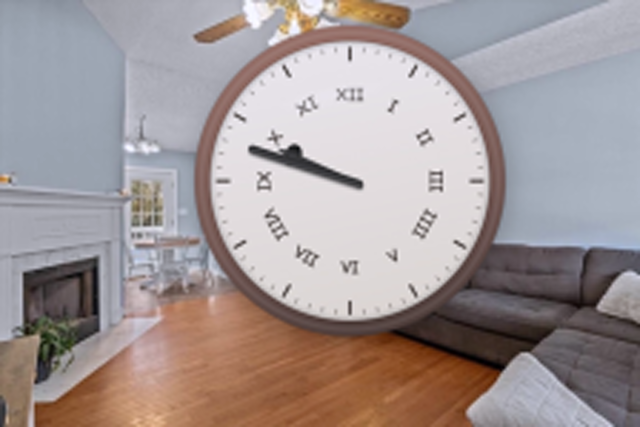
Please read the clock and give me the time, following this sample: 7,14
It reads 9,48
